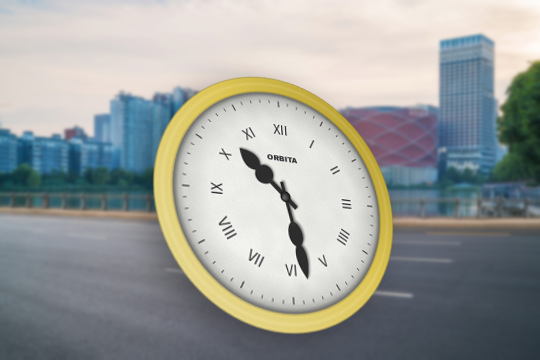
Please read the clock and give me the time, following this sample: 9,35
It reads 10,28
